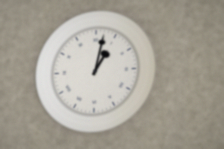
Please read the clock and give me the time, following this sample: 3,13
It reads 1,02
